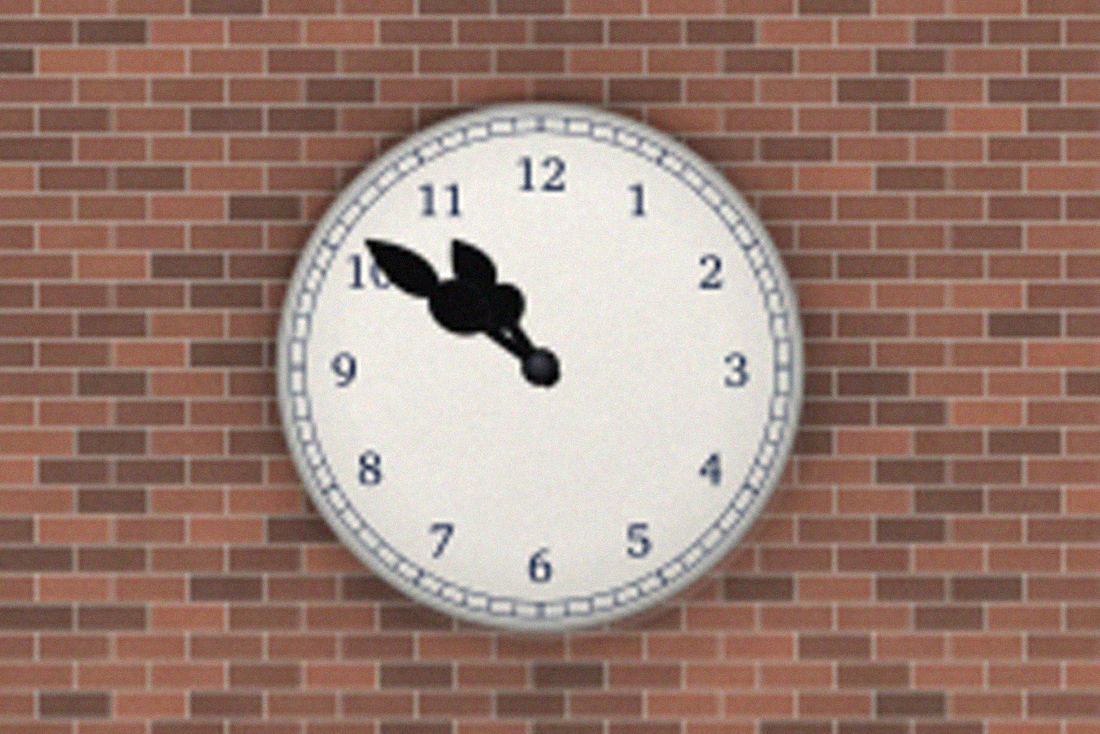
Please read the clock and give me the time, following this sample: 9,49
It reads 10,51
